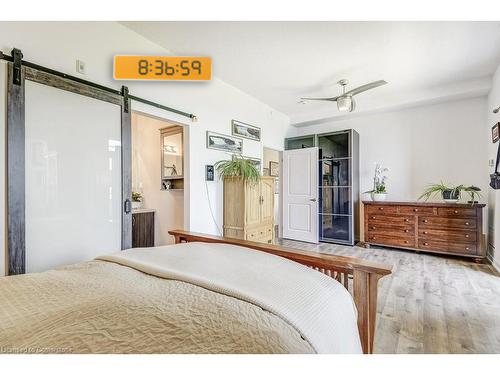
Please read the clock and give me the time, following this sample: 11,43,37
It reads 8,36,59
